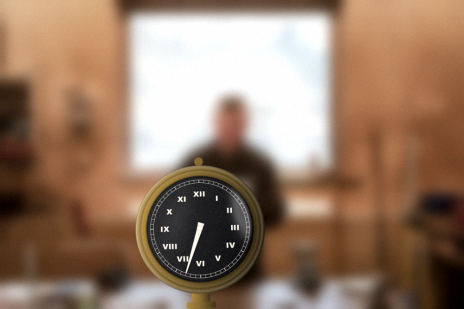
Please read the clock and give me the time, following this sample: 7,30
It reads 6,33
